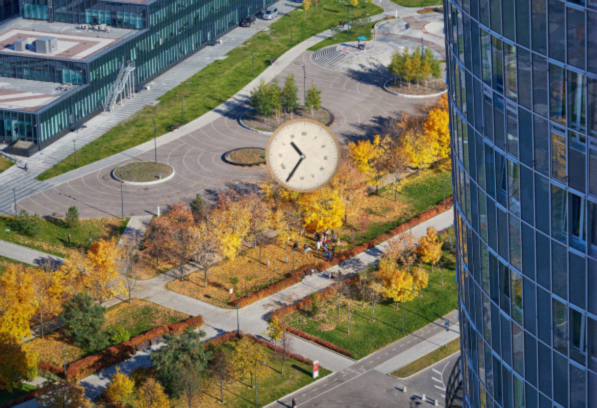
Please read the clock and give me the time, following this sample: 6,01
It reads 10,35
